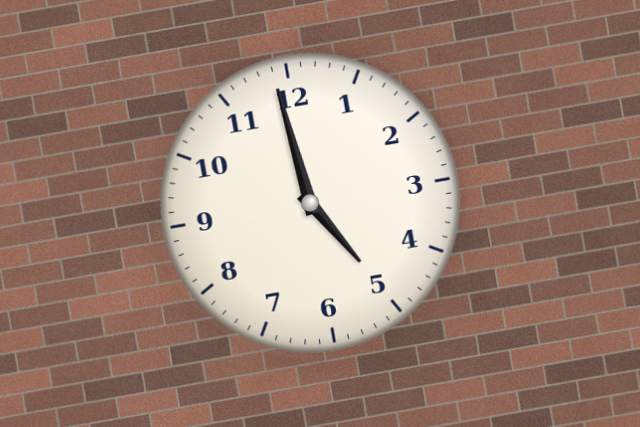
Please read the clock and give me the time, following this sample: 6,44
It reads 4,59
